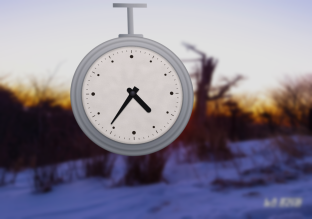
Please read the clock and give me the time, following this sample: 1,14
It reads 4,36
